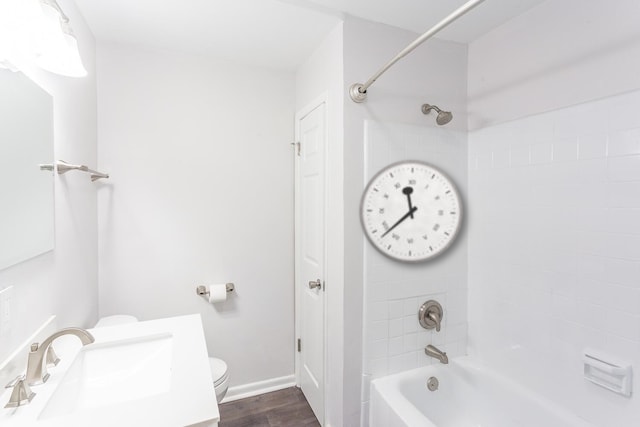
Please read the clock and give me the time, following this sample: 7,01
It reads 11,38
